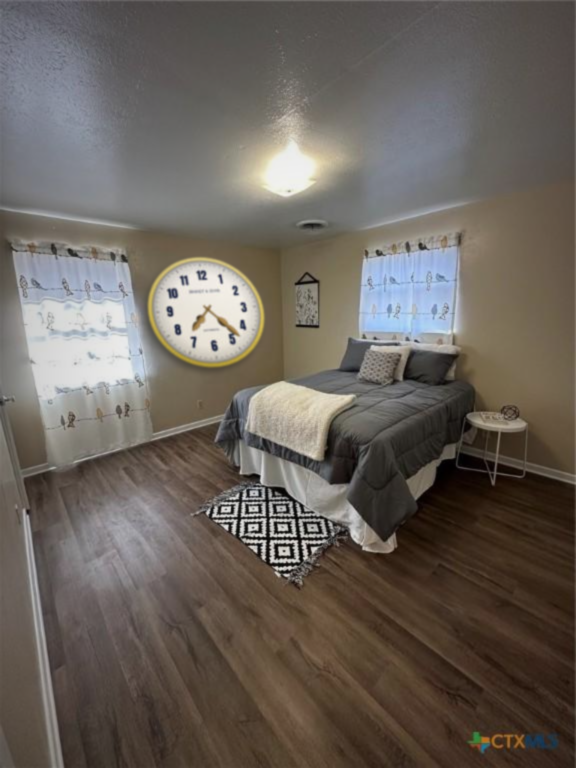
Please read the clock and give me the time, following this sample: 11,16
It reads 7,23
